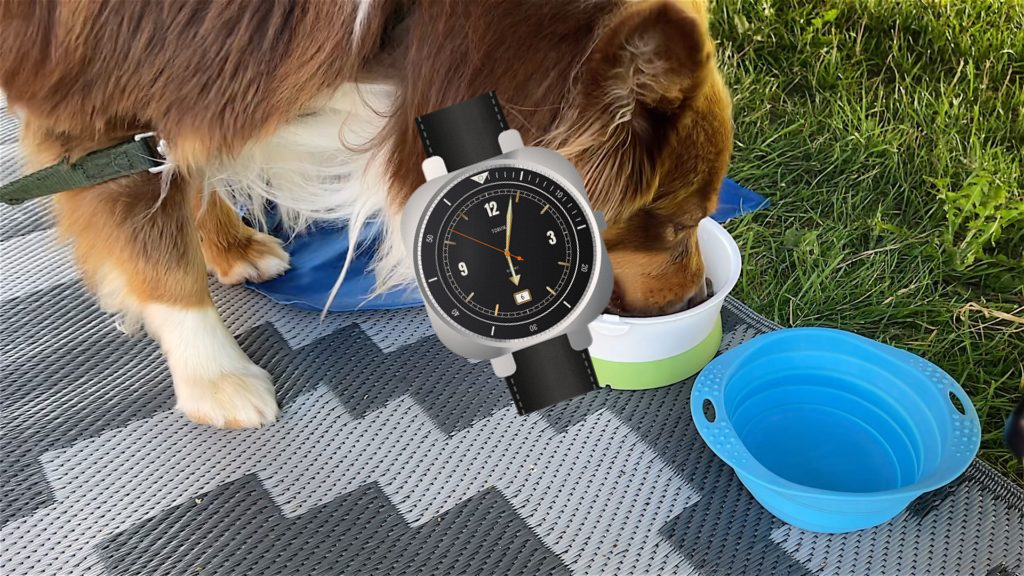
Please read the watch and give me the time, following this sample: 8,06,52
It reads 6,03,52
